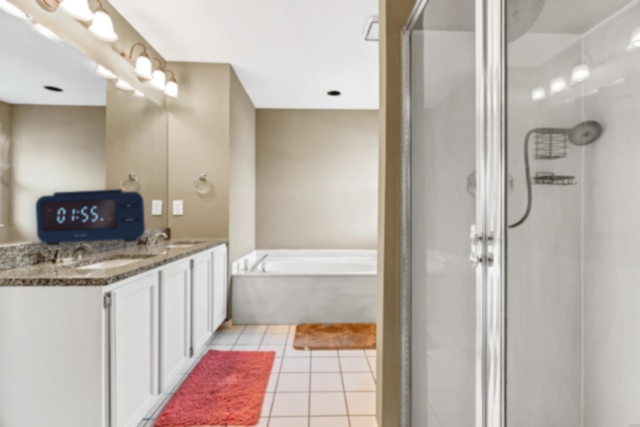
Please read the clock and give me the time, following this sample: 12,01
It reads 1,55
